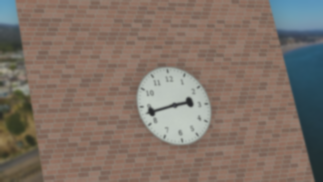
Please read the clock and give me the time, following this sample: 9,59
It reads 2,43
